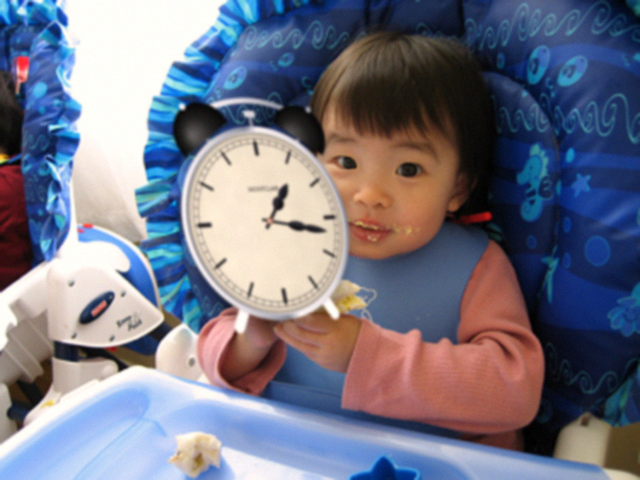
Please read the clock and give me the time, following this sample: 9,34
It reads 1,17
